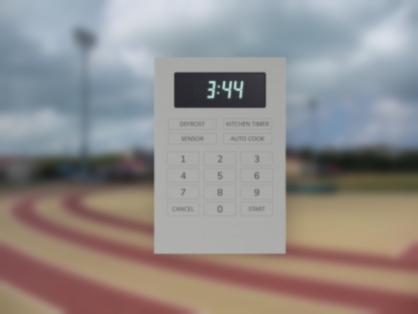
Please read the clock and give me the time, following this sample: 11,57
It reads 3,44
